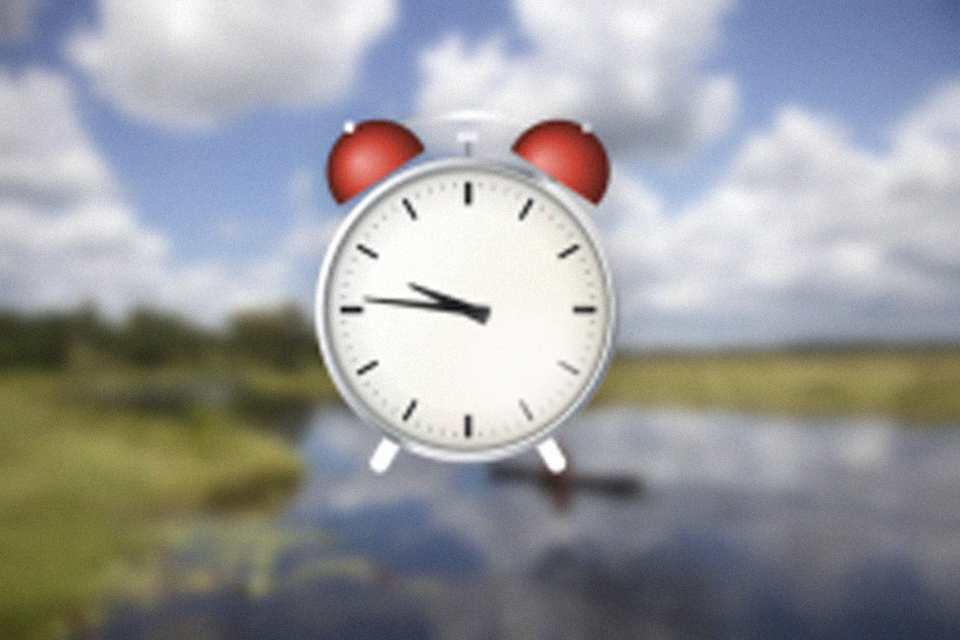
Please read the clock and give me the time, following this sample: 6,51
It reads 9,46
